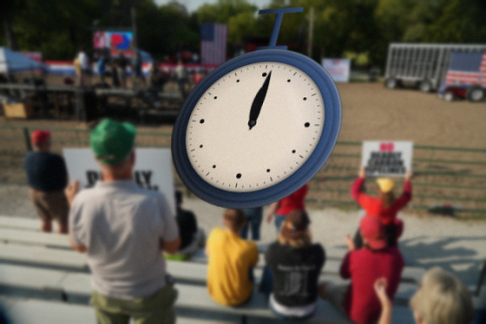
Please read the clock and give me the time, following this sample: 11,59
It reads 12,01
